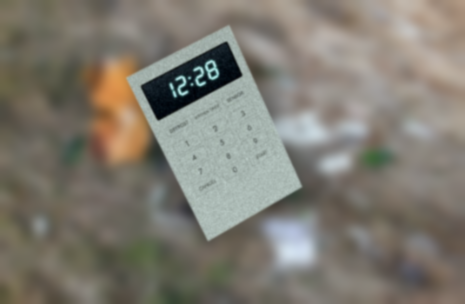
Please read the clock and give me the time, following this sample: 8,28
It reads 12,28
